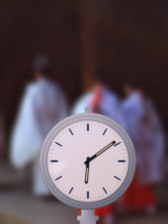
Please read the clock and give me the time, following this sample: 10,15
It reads 6,09
